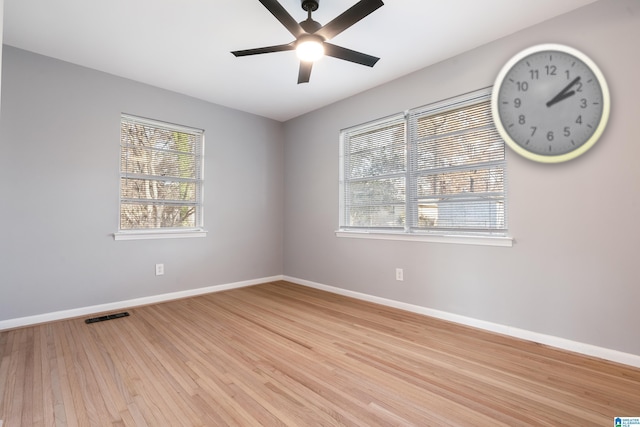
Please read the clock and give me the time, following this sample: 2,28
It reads 2,08
